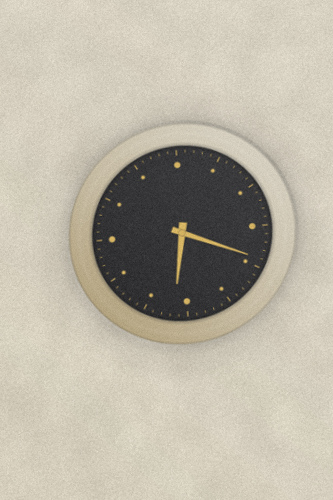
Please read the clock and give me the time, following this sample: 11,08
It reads 6,19
